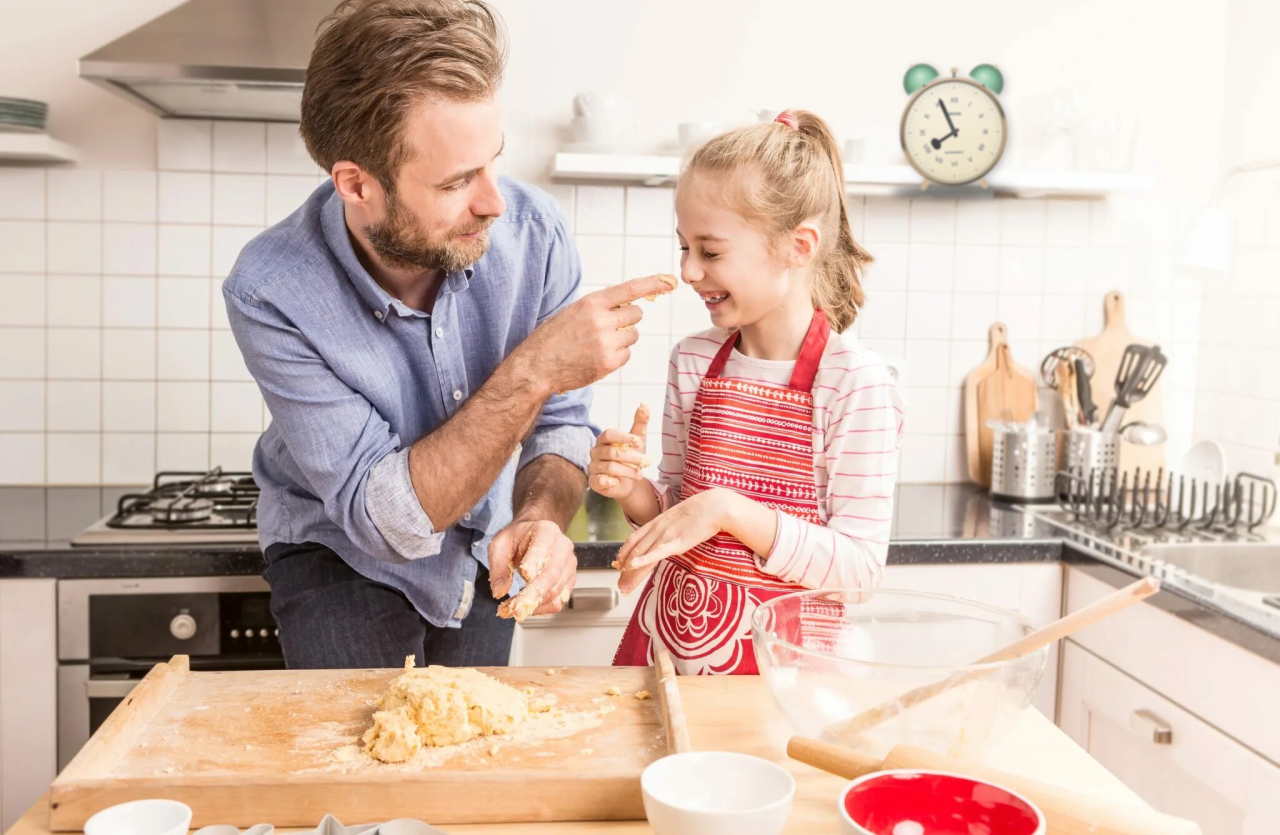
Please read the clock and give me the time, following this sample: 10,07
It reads 7,56
